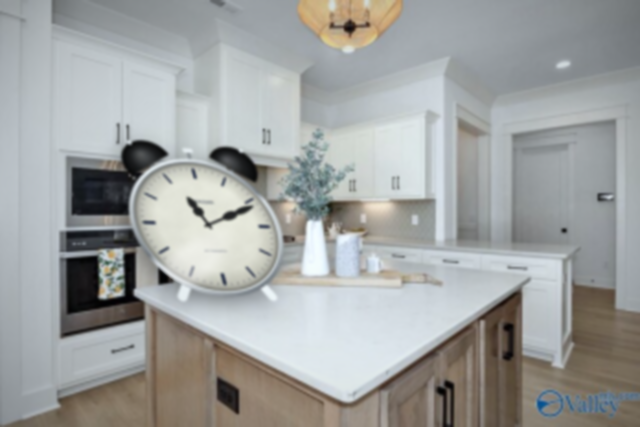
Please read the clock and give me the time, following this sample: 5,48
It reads 11,11
